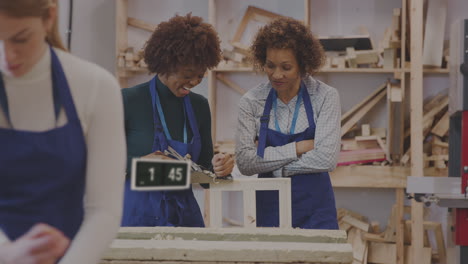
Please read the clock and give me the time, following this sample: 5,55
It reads 1,45
